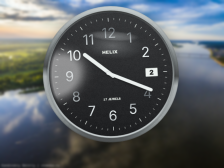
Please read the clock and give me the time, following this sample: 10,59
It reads 10,19
